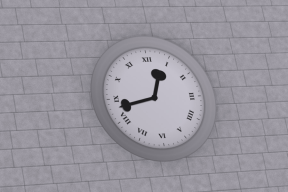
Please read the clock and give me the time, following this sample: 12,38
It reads 12,43
